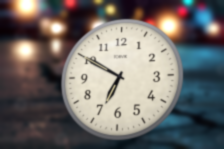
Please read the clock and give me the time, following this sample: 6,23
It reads 6,50
